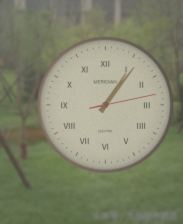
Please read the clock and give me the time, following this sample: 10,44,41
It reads 1,06,13
